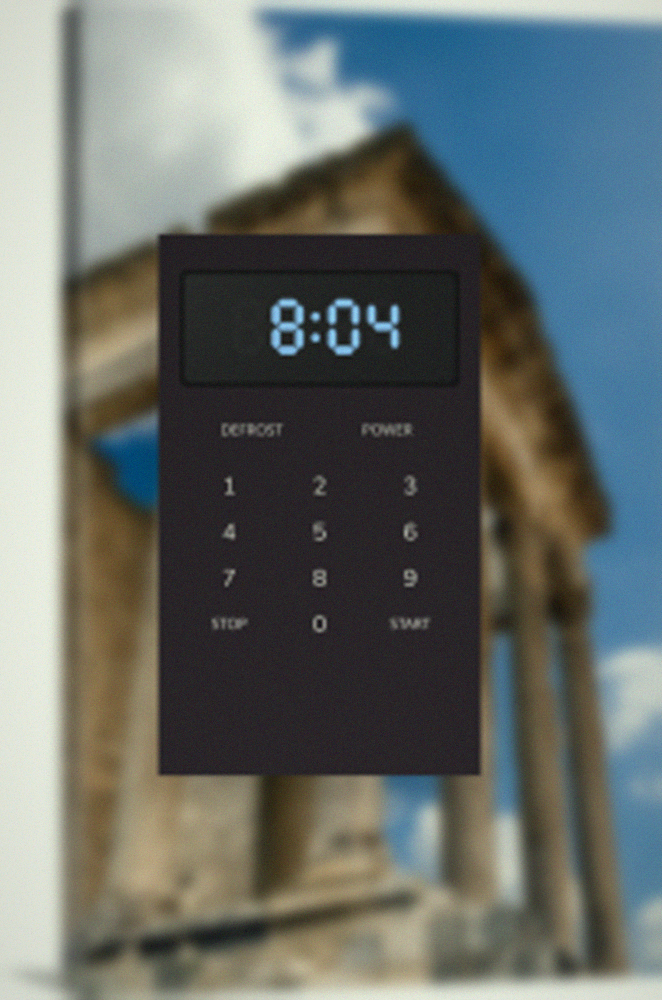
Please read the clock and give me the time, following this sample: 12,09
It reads 8,04
